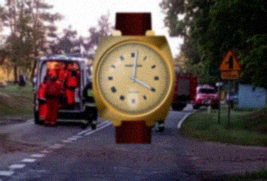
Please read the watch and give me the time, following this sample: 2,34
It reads 4,01
